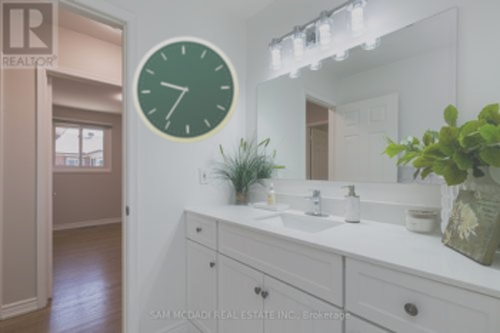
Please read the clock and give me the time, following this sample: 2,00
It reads 9,36
